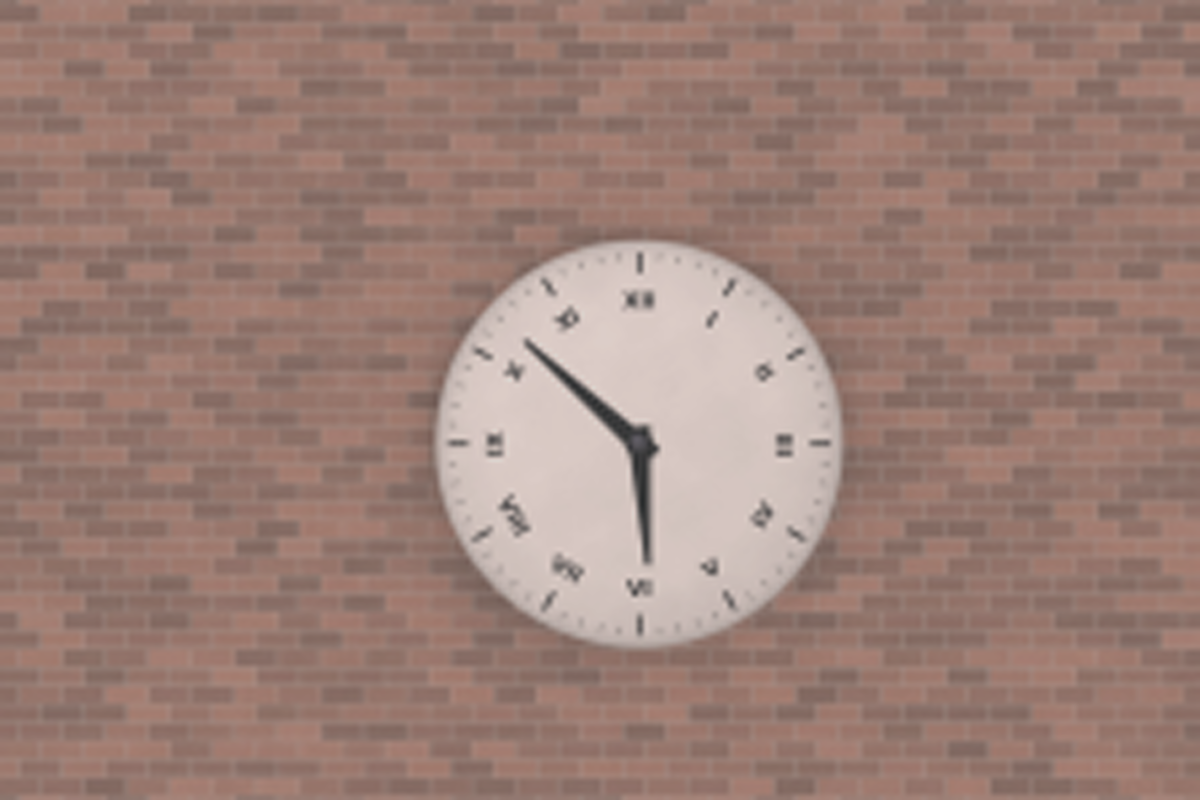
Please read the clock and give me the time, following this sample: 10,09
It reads 5,52
